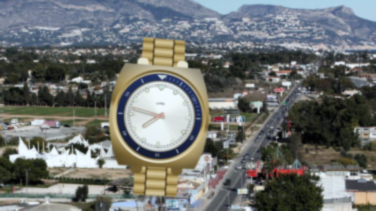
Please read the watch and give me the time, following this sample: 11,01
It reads 7,47
